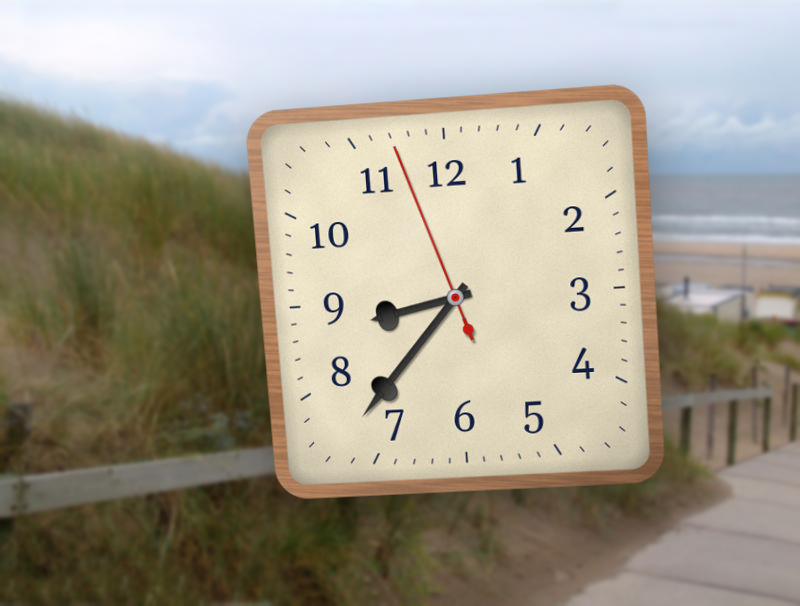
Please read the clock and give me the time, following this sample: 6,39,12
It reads 8,36,57
